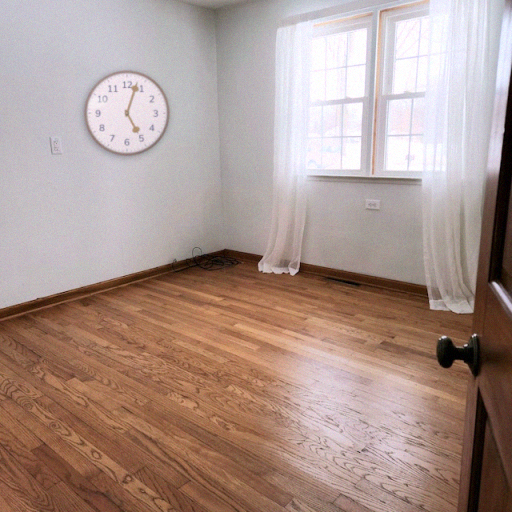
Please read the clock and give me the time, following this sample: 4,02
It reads 5,03
